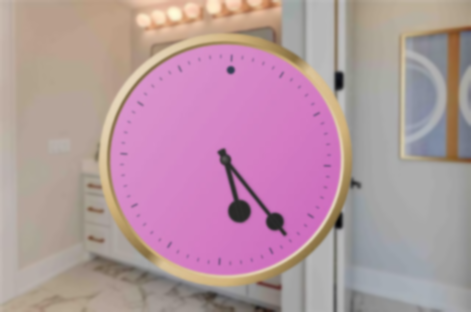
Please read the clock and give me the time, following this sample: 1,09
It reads 5,23
